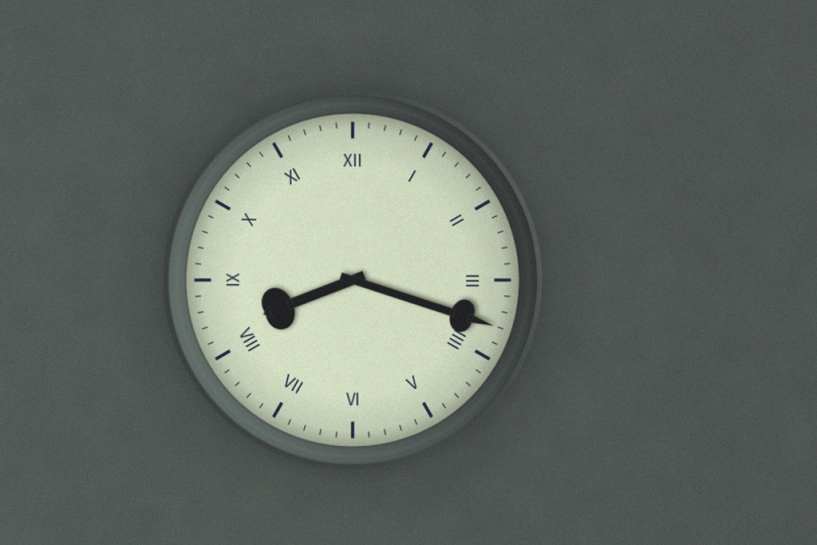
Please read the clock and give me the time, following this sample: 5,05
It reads 8,18
